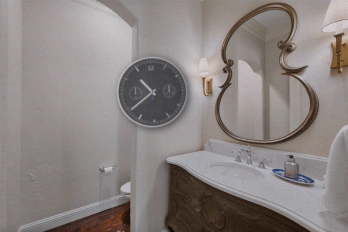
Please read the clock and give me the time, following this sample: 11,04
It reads 10,39
